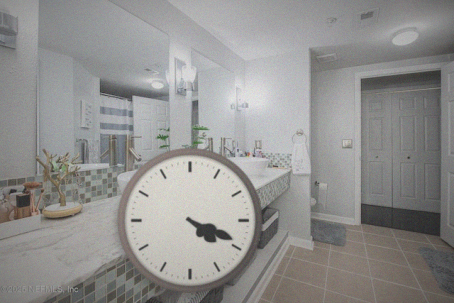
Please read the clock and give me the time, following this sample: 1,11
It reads 4,19
